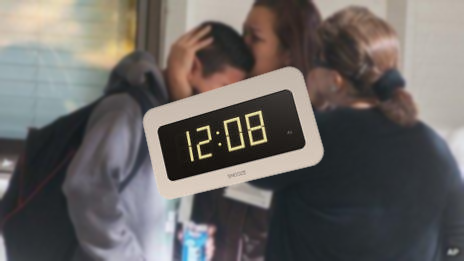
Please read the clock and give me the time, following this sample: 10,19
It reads 12,08
